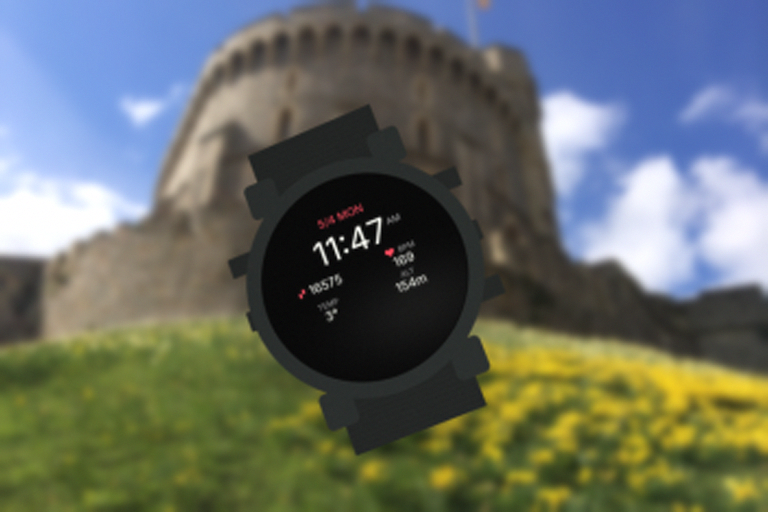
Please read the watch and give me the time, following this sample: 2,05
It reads 11,47
